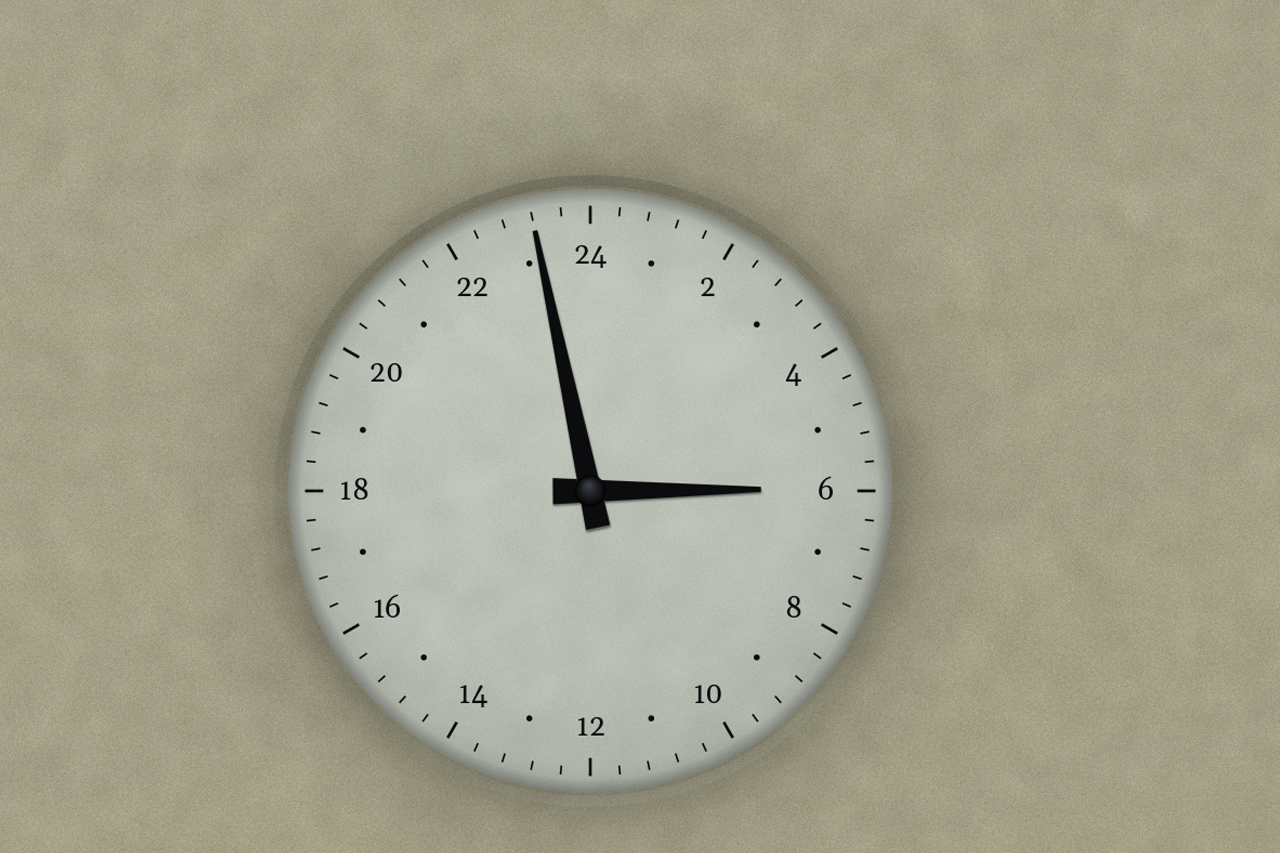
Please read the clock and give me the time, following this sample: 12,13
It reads 5,58
